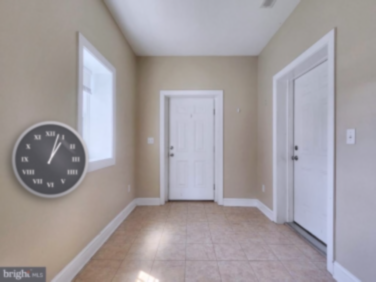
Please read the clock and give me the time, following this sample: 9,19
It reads 1,03
